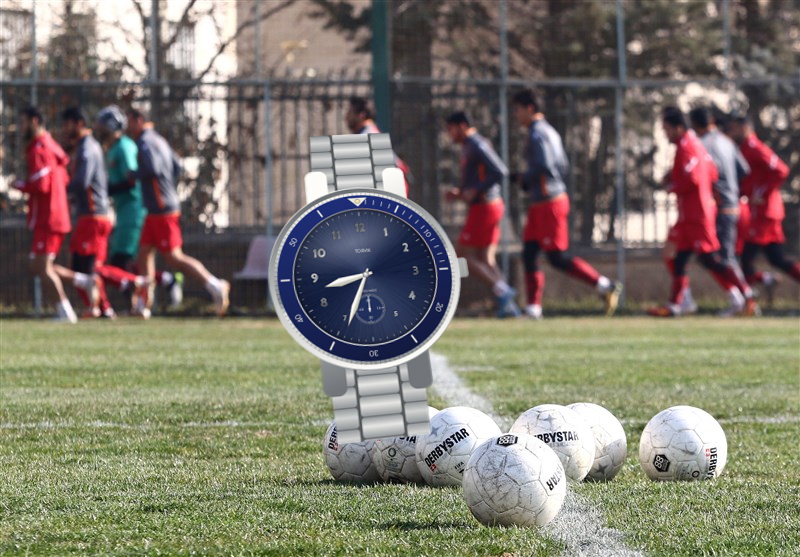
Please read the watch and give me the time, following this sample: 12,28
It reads 8,34
